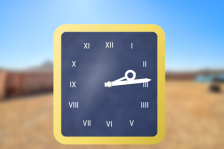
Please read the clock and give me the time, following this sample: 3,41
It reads 2,14
